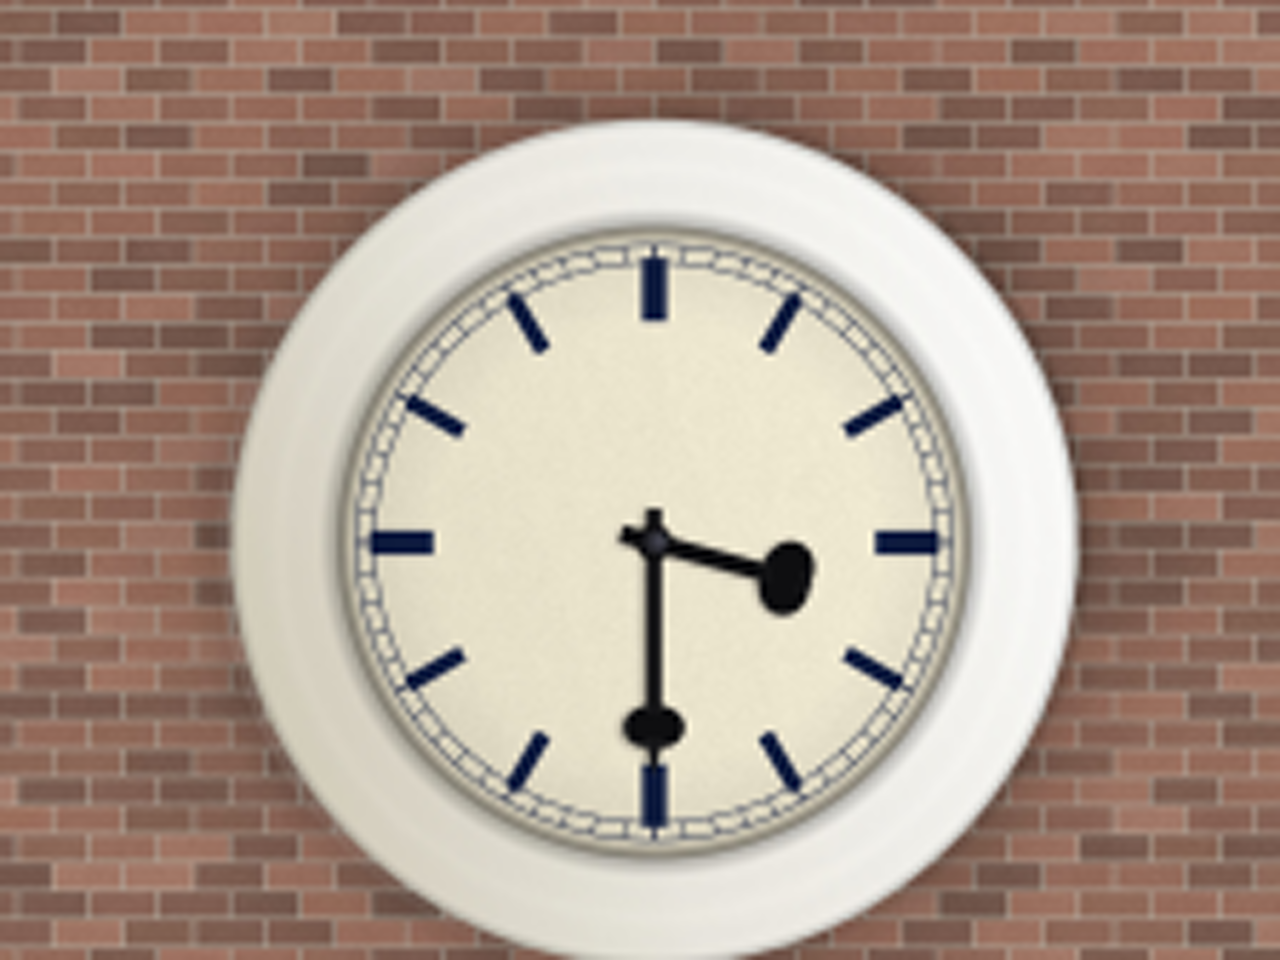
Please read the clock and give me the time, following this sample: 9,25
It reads 3,30
